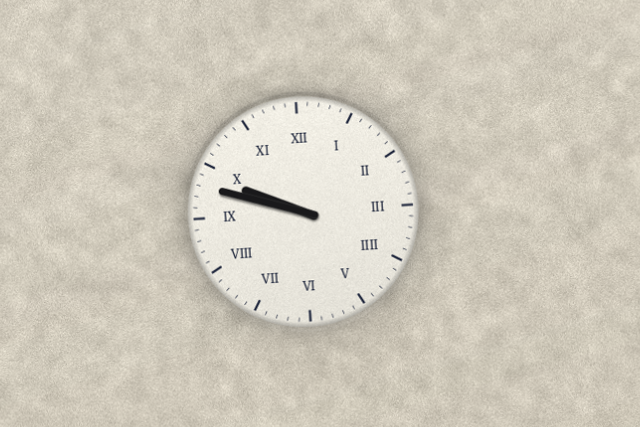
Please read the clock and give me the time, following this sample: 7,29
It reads 9,48
